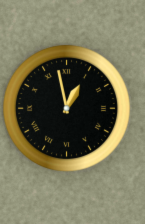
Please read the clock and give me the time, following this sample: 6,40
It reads 12,58
